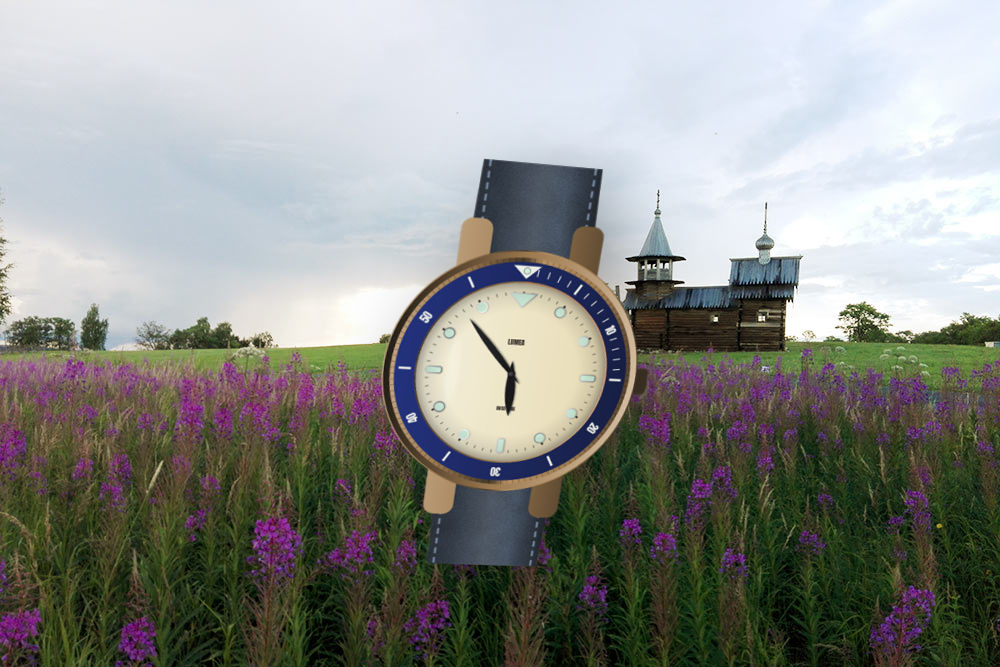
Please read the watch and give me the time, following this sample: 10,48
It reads 5,53
